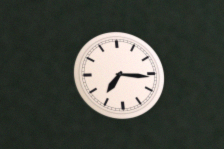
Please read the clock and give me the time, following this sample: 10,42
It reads 7,16
